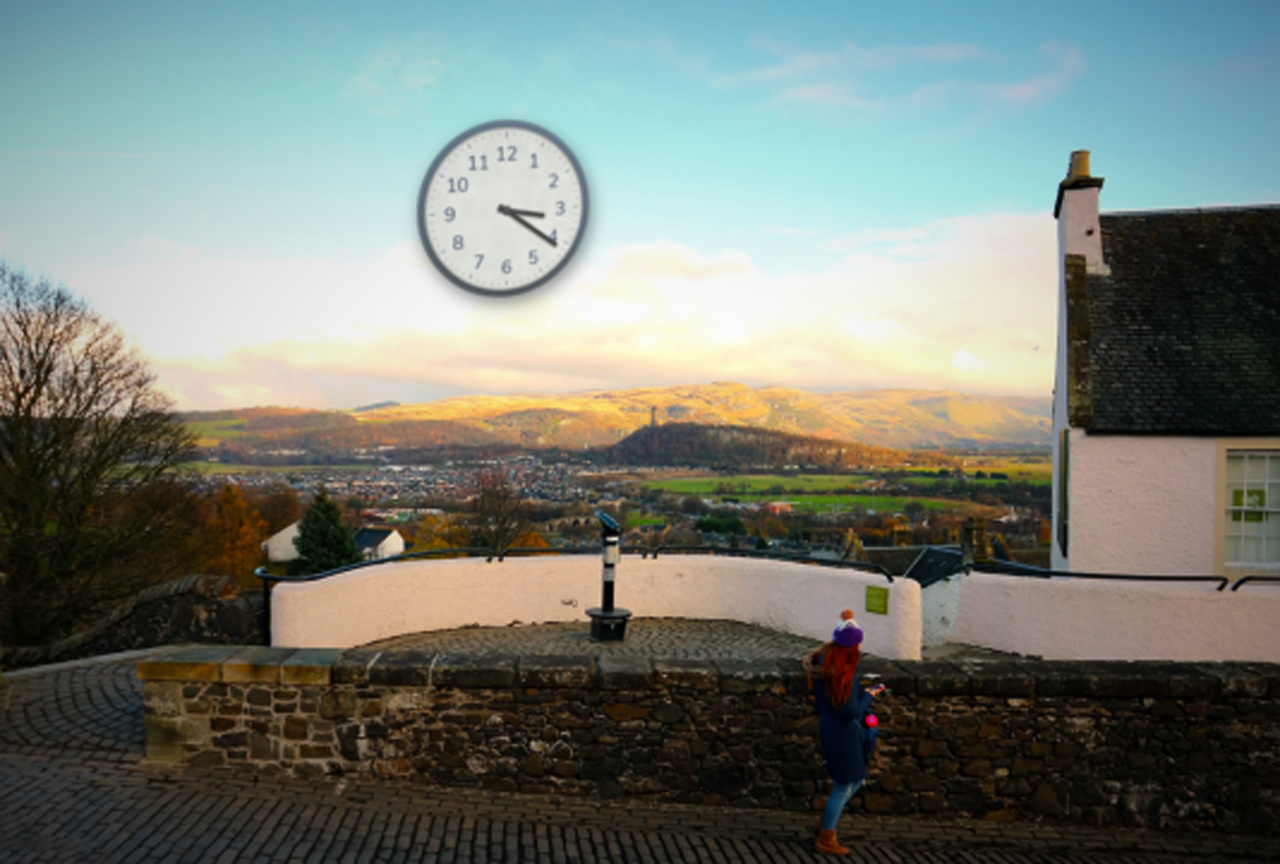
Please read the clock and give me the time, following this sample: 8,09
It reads 3,21
